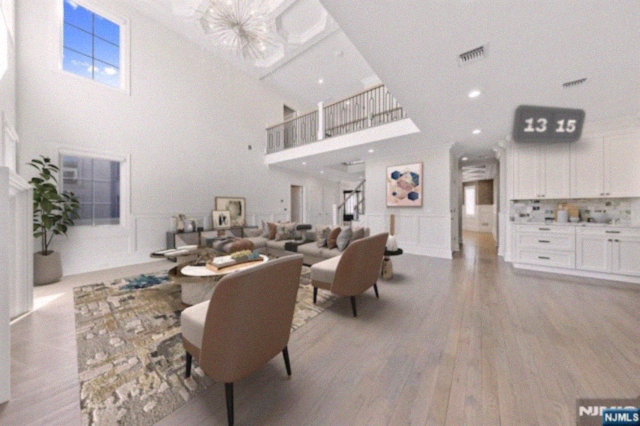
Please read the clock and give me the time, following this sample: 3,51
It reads 13,15
